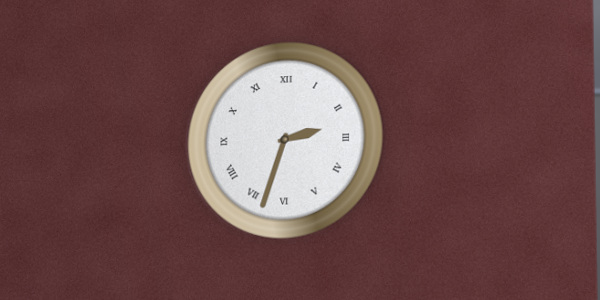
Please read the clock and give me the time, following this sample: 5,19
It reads 2,33
